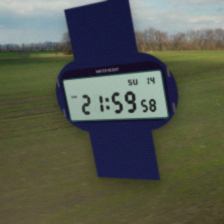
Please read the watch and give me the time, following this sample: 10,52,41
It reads 21,59,58
